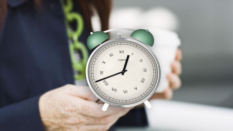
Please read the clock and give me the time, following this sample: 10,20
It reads 12,42
